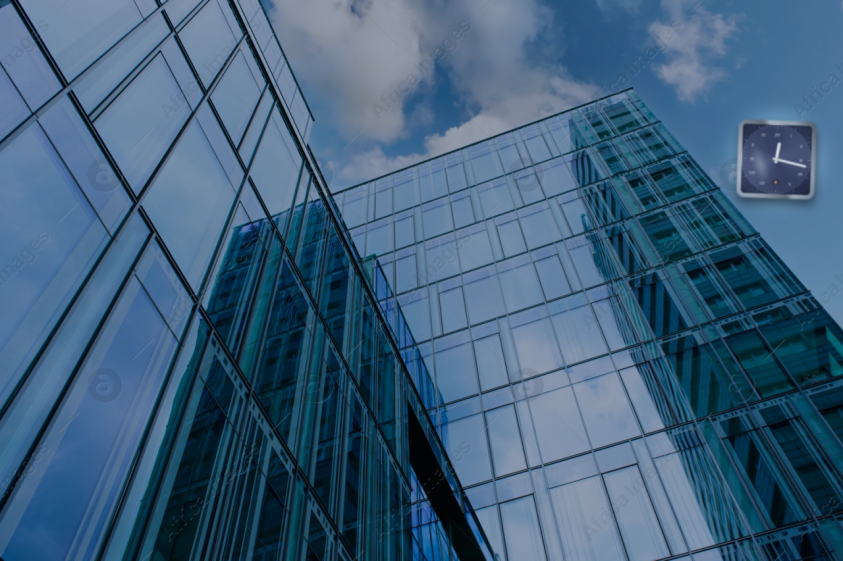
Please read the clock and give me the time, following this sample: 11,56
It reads 12,17
